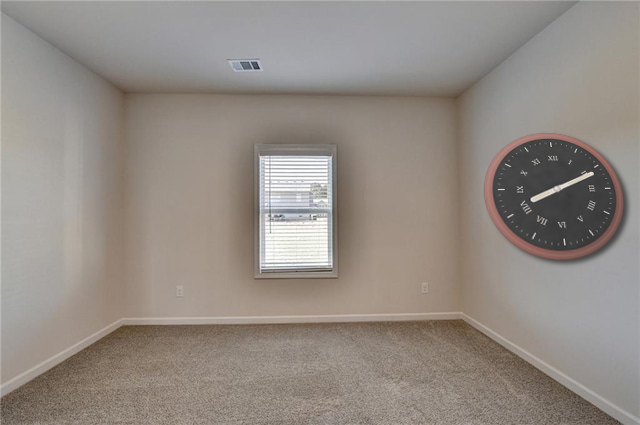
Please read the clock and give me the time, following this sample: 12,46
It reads 8,11
